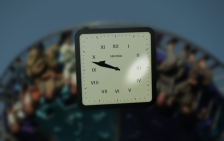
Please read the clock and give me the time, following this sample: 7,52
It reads 9,48
